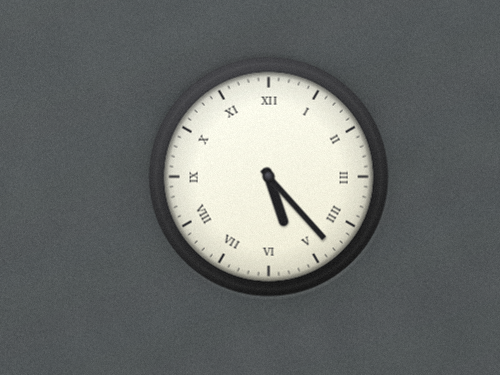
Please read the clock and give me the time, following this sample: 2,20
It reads 5,23
